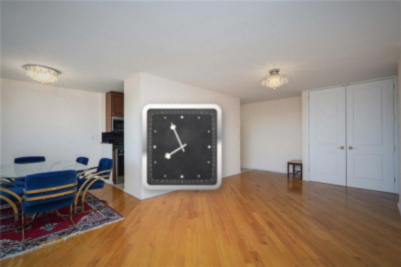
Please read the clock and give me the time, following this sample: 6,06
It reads 7,56
